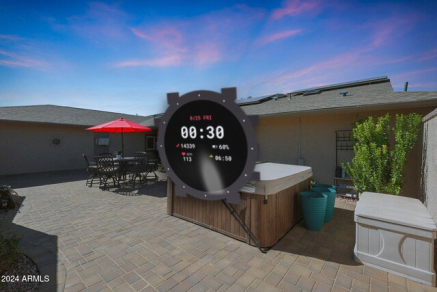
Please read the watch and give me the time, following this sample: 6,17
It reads 0,30
